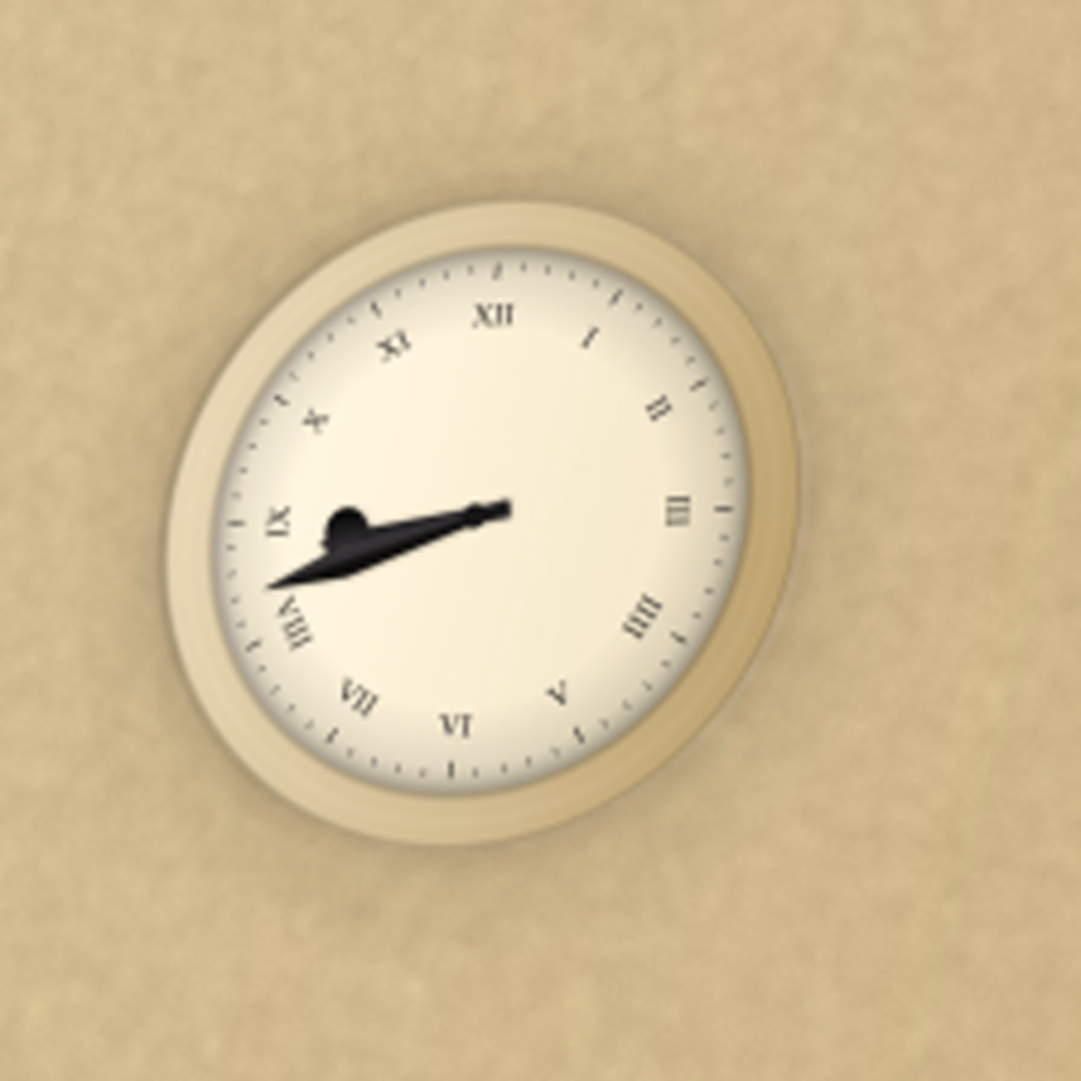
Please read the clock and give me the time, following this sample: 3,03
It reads 8,42
